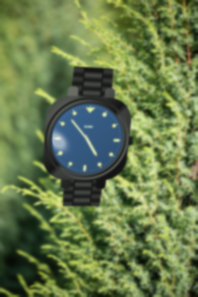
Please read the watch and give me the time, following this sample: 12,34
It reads 4,53
